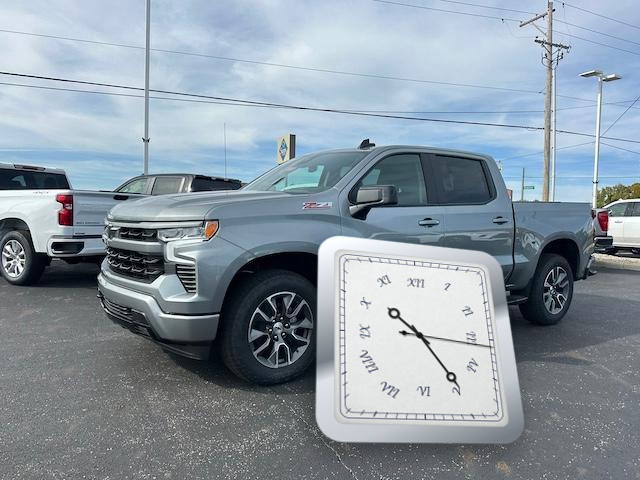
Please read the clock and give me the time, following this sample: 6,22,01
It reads 10,24,16
